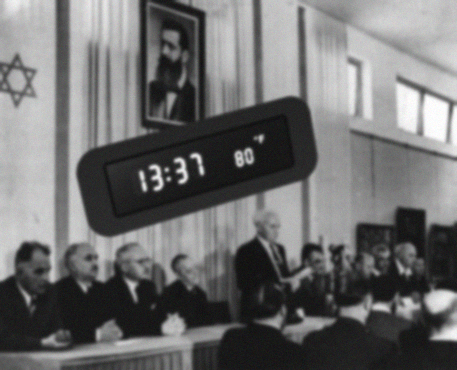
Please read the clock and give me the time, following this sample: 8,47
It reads 13,37
